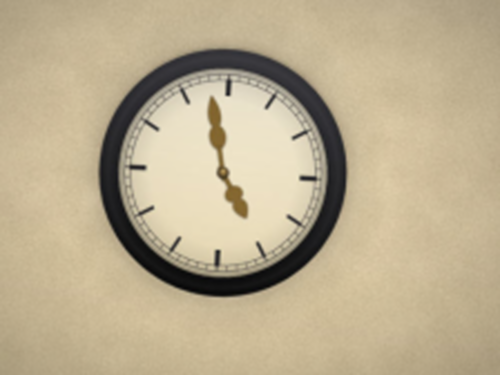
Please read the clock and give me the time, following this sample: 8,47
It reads 4,58
